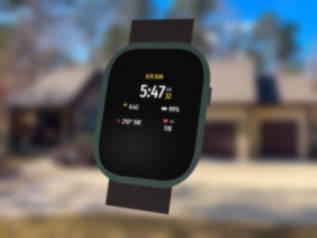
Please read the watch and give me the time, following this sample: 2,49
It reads 5,47
